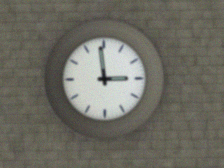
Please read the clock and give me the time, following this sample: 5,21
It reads 2,59
